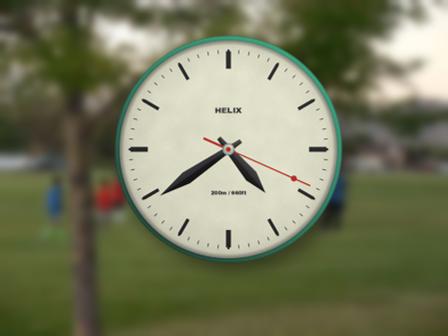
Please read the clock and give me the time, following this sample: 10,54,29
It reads 4,39,19
